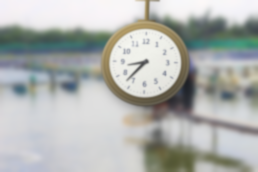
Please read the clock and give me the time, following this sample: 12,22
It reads 8,37
